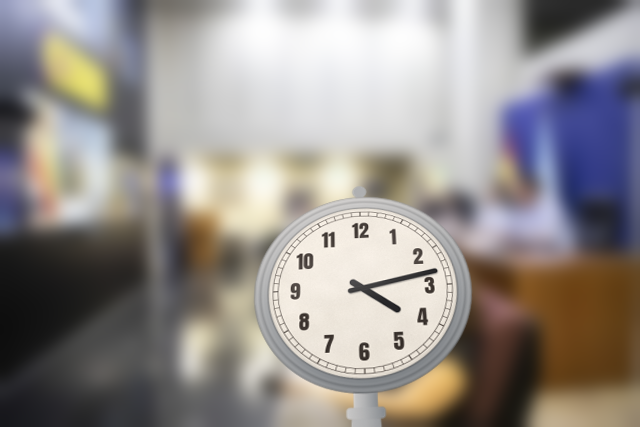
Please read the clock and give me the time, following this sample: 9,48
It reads 4,13
